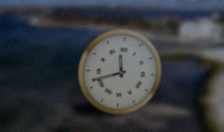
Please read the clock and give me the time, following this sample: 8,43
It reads 11,42
